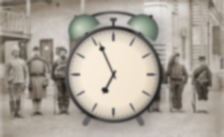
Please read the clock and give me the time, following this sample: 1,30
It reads 6,56
